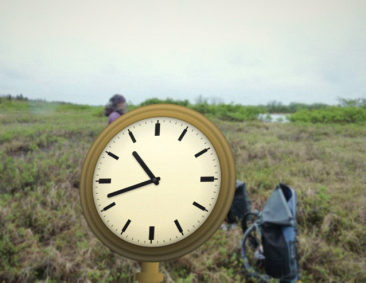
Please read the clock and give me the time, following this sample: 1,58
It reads 10,42
